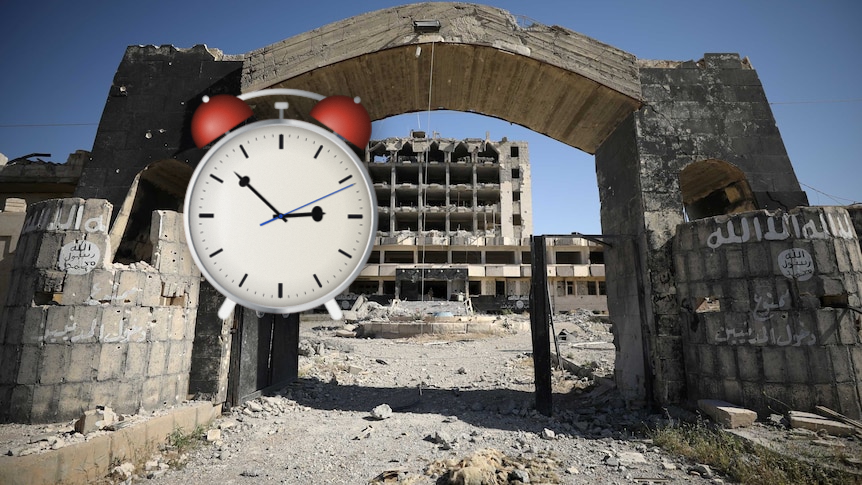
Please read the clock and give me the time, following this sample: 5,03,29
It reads 2,52,11
